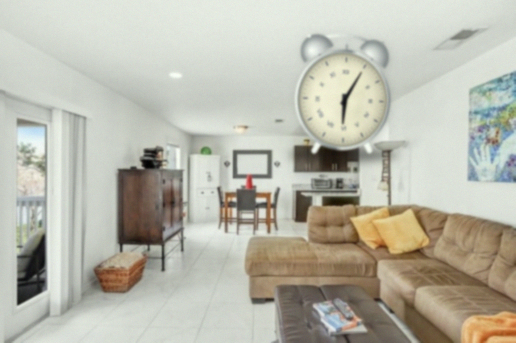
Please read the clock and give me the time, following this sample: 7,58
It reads 6,05
